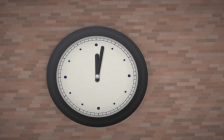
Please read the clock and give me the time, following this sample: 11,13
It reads 12,02
